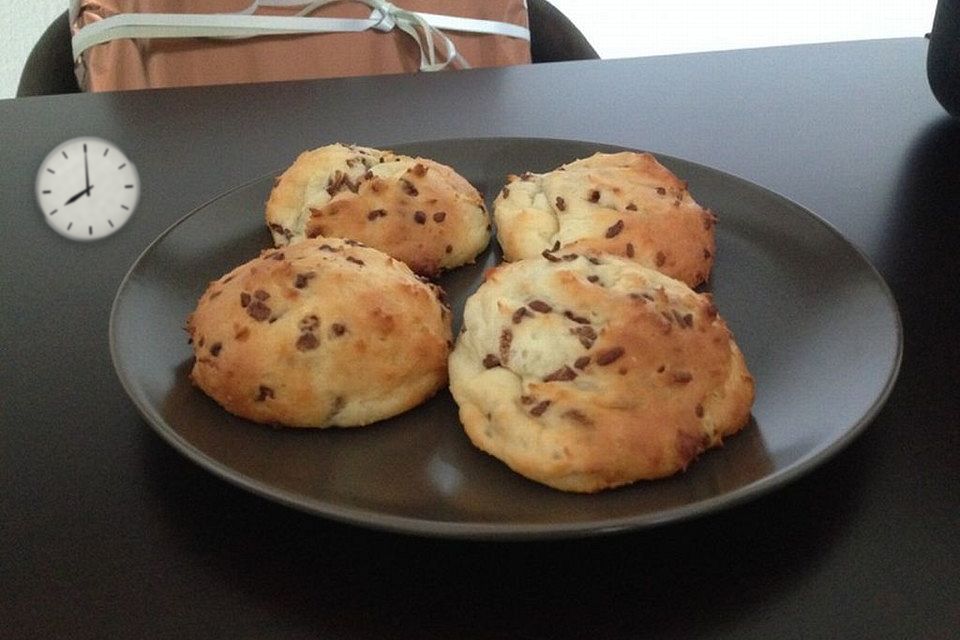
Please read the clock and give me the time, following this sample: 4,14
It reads 8,00
